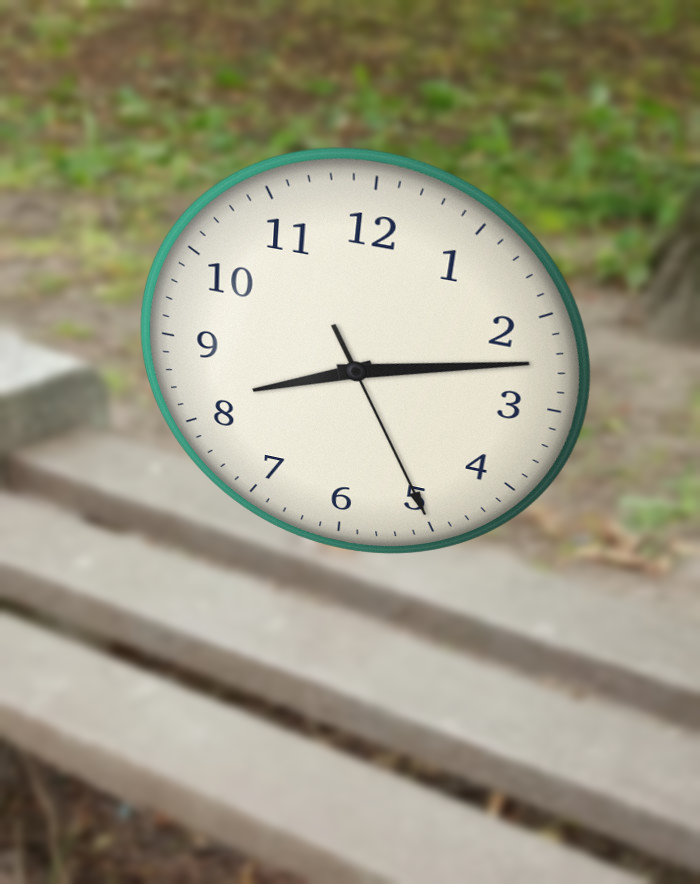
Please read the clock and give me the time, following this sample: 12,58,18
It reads 8,12,25
